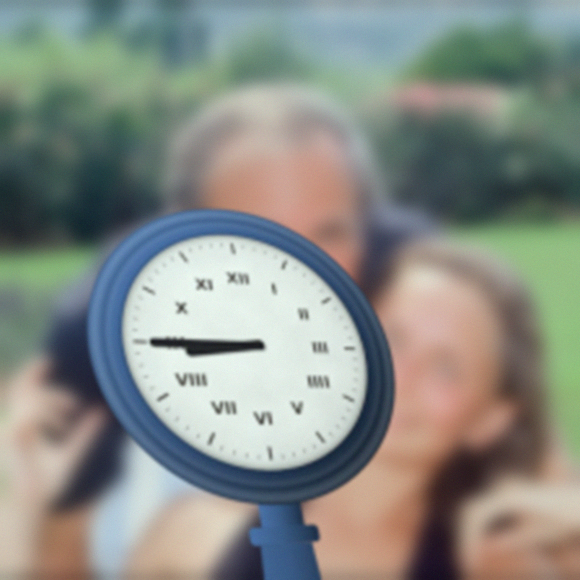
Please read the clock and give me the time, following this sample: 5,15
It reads 8,45
